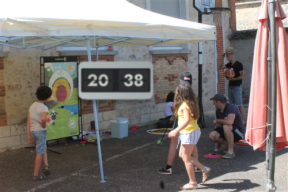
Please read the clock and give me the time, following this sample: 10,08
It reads 20,38
